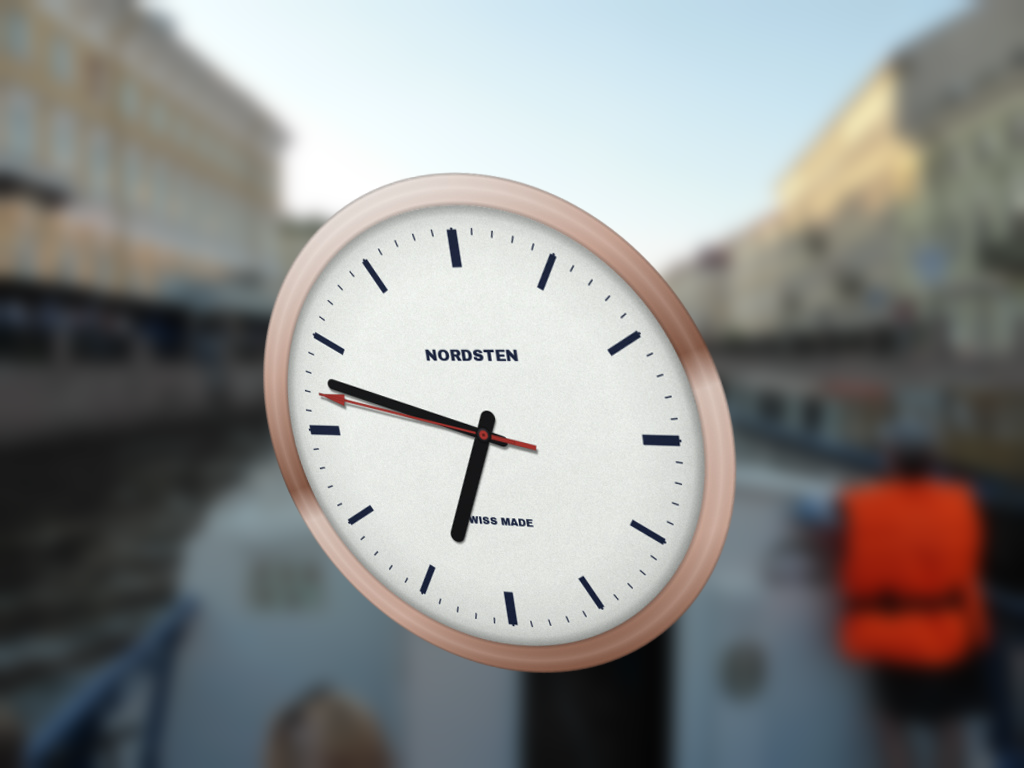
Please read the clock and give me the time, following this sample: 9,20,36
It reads 6,47,47
